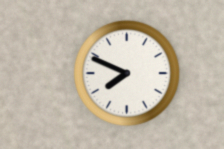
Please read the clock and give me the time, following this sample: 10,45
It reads 7,49
